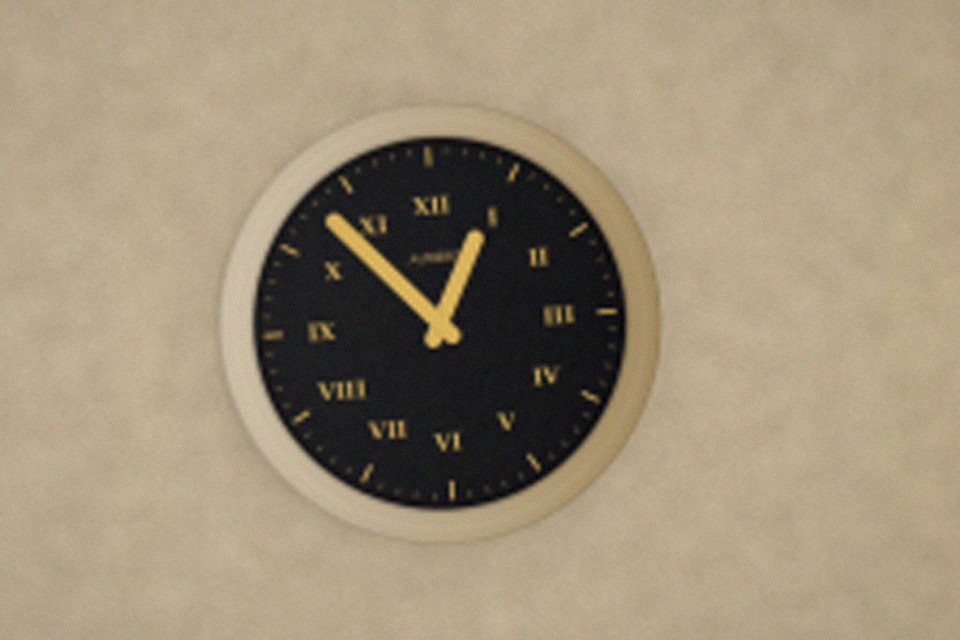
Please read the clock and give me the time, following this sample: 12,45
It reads 12,53
